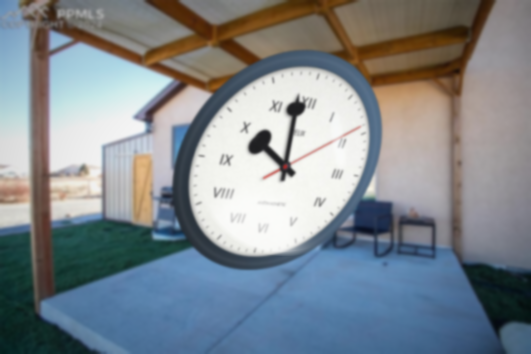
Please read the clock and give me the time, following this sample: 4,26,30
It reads 9,58,09
